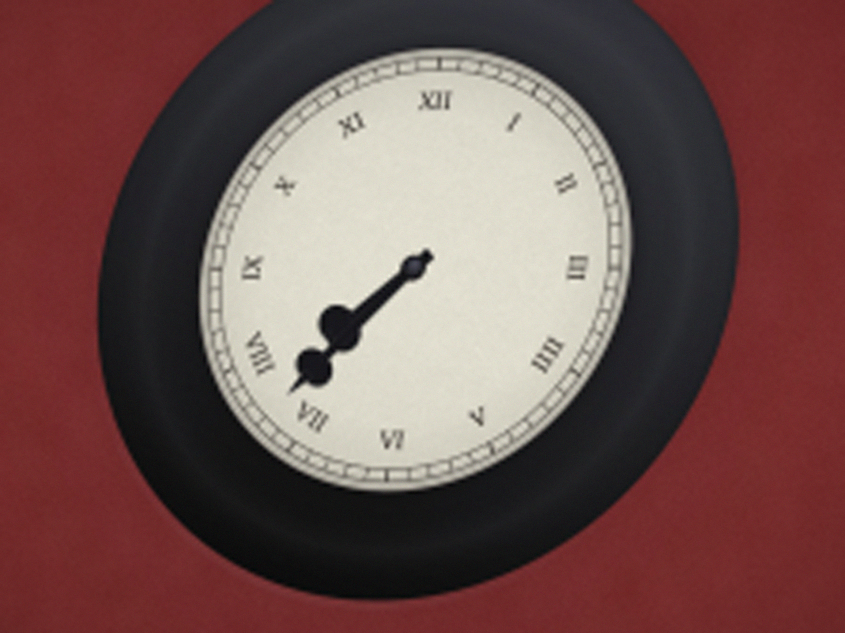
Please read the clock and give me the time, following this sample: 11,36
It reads 7,37
